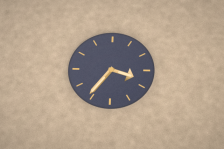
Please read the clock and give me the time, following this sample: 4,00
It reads 3,36
